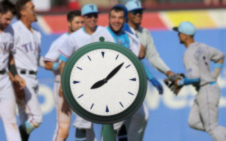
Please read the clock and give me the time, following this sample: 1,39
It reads 8,08
